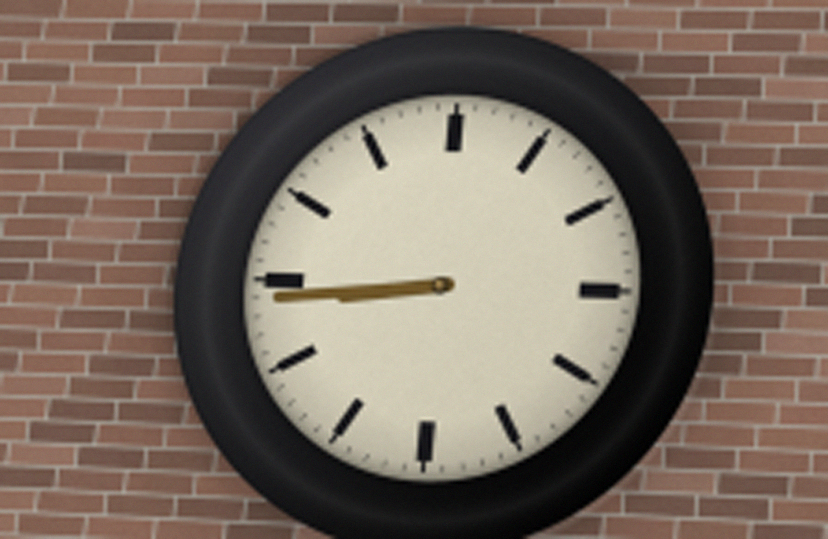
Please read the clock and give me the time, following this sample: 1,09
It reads 8,44
